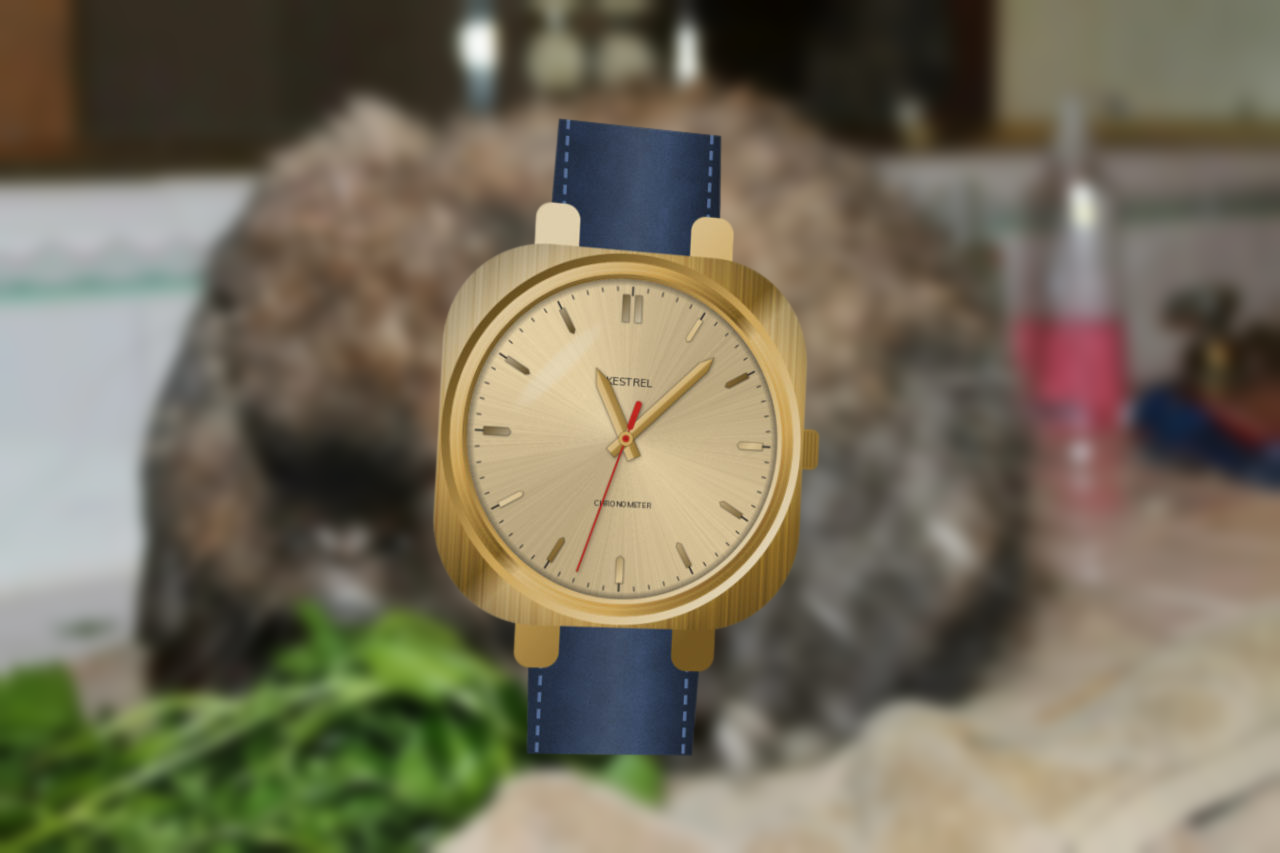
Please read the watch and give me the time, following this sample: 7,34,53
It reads 11,07,33
